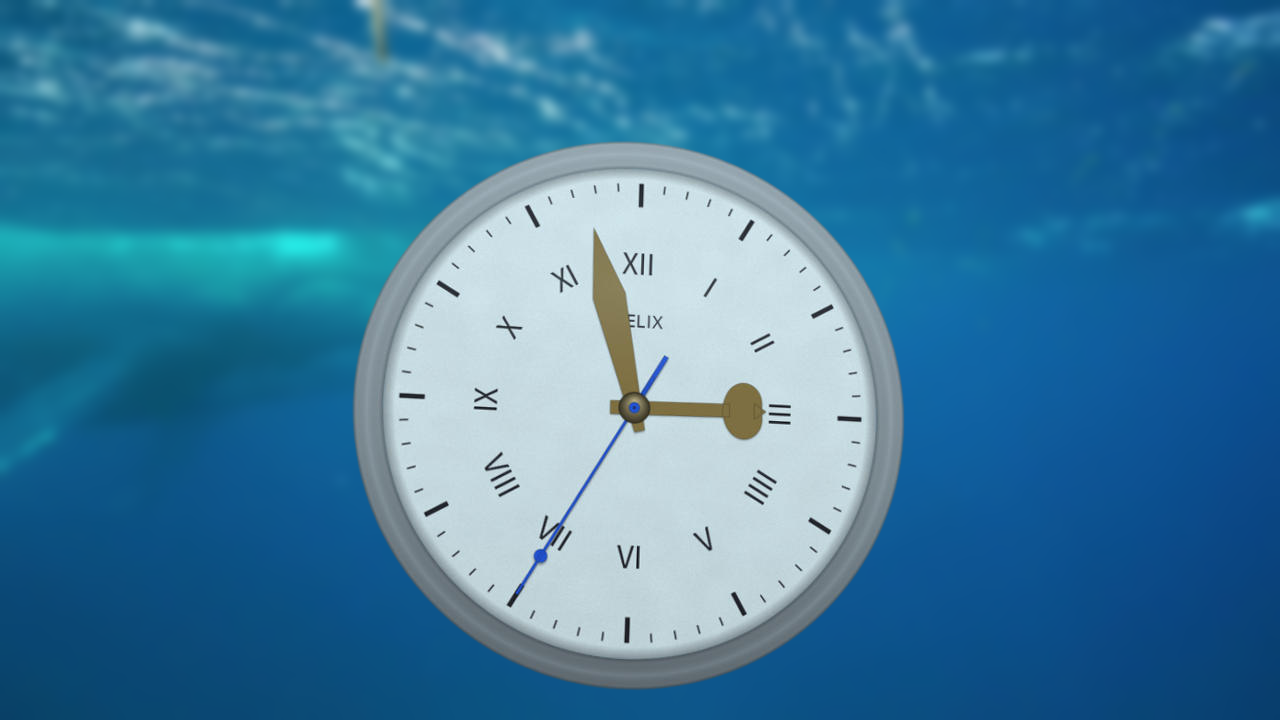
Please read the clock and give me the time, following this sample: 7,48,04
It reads 2,57,35
